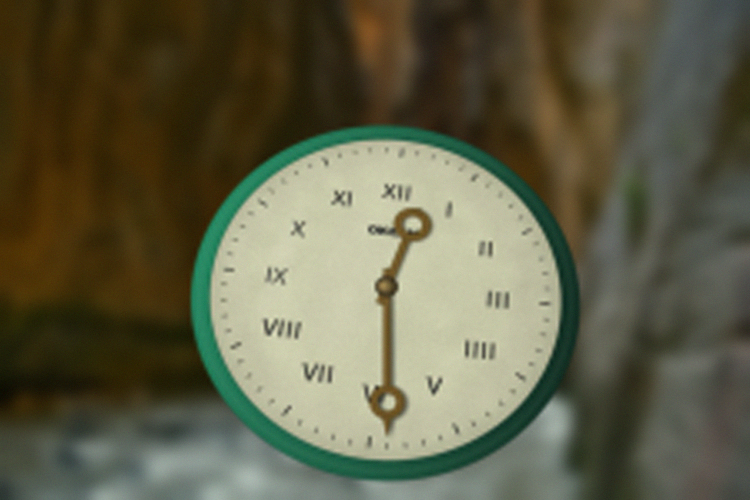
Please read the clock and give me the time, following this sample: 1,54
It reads 12,29
